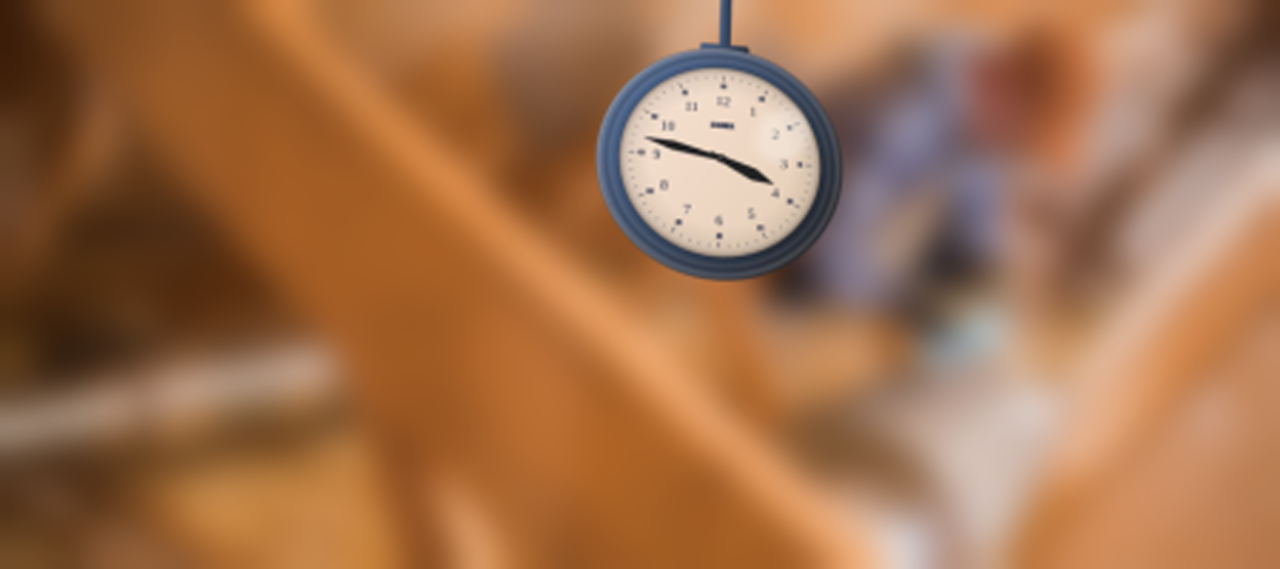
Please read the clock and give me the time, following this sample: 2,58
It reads 3,47
